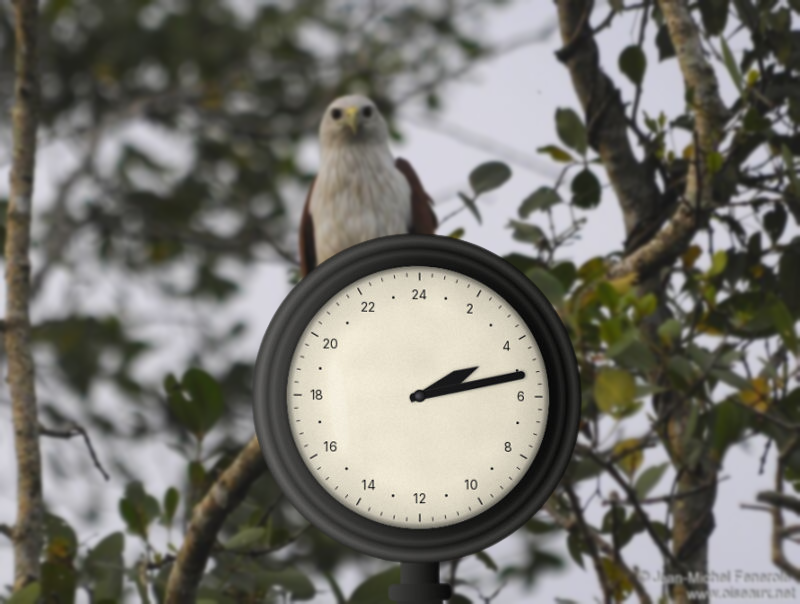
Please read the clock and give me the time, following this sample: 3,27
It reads 4,13
